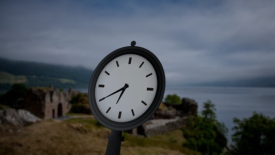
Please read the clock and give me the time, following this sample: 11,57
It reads 6,40
